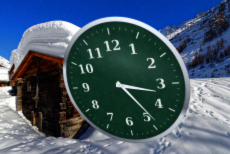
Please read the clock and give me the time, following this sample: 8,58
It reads 3,24
